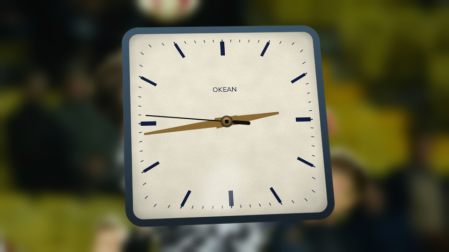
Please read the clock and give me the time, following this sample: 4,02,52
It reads 2,43,46
